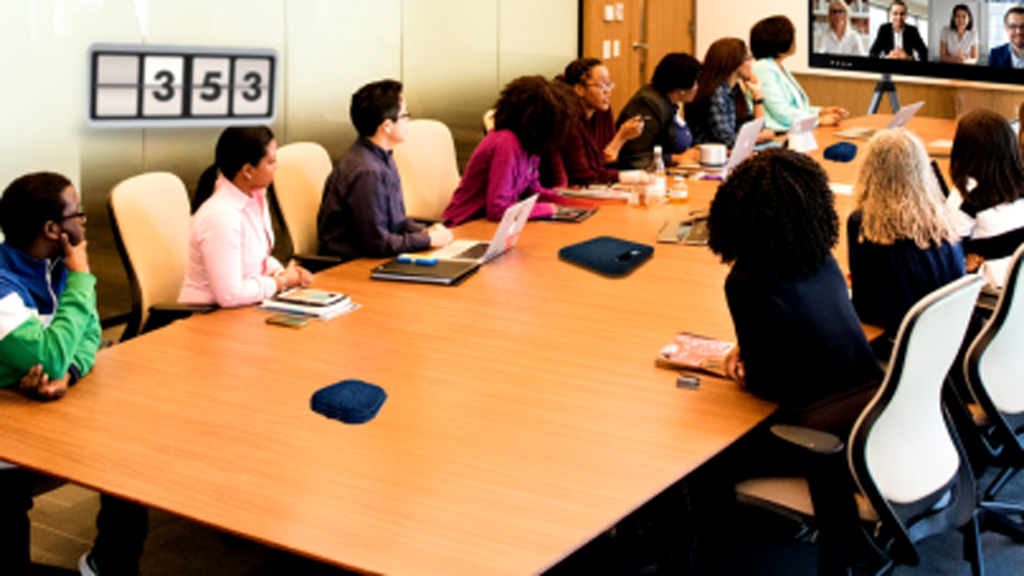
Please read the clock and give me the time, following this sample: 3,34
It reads 3,53
